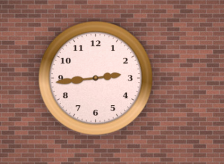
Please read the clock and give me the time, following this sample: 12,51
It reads 2,44
